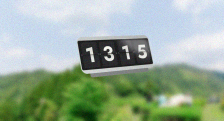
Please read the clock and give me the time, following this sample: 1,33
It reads 13,15
